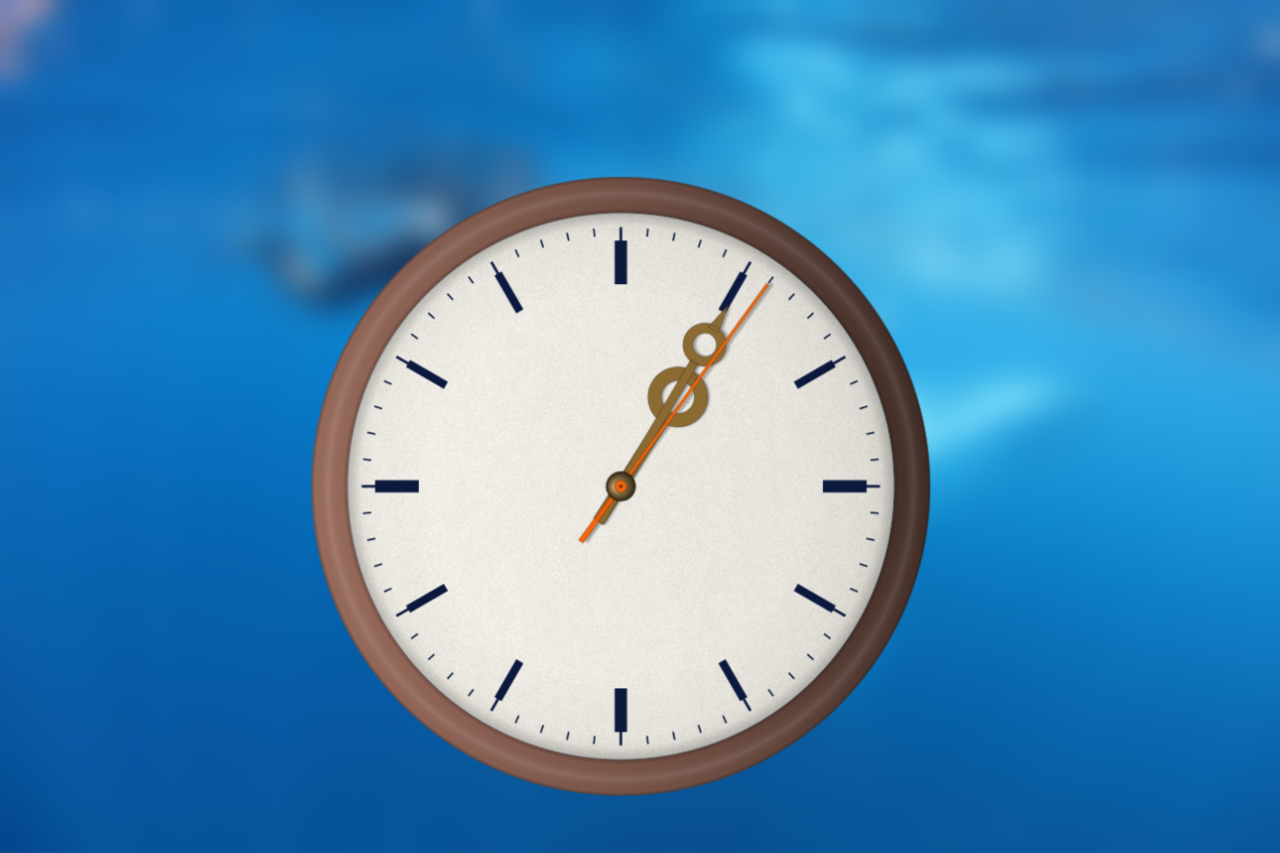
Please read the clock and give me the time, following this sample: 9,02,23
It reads 1,05,06
